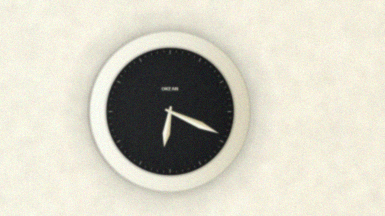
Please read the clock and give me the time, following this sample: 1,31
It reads 6,19
